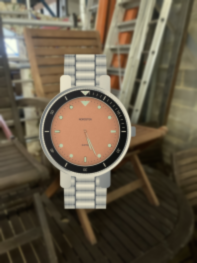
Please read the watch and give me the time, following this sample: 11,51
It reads 5,26
